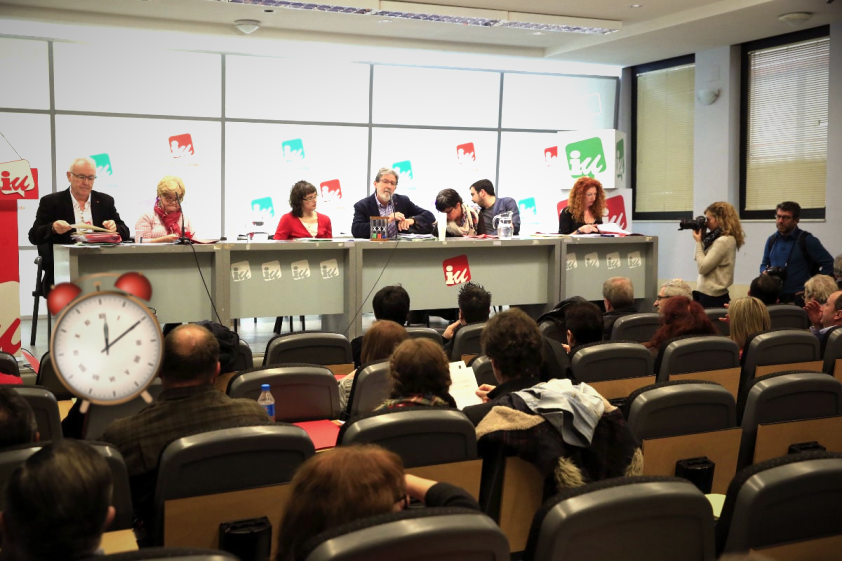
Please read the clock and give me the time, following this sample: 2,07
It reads 12,10
